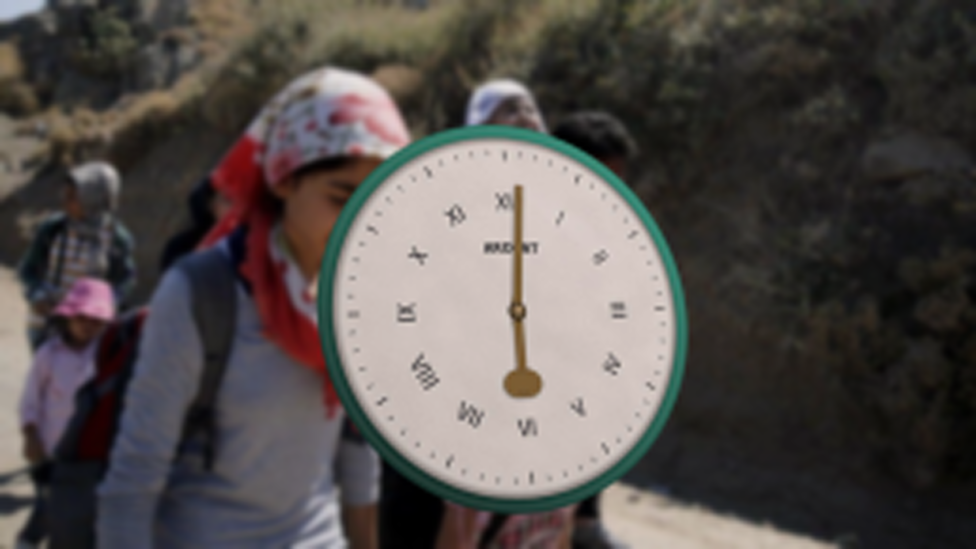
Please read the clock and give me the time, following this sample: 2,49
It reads 6,01
